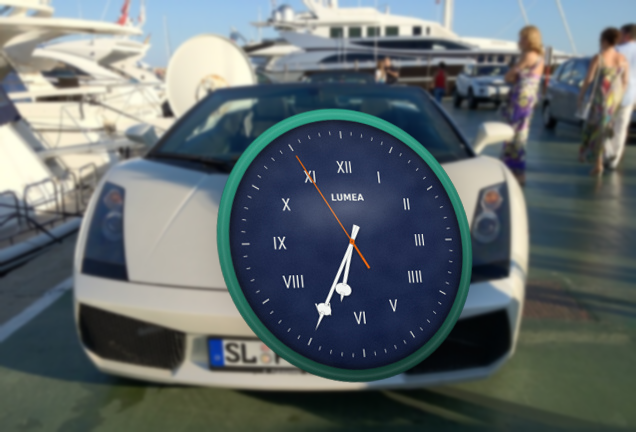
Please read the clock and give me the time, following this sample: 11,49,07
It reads 6,34,55
